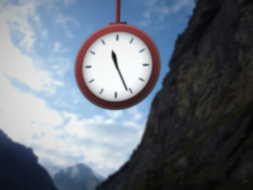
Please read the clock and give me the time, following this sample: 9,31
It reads 11,26
